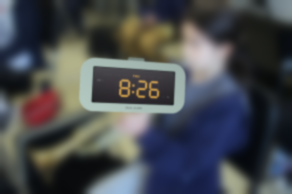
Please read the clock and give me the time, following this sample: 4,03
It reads 8,26
